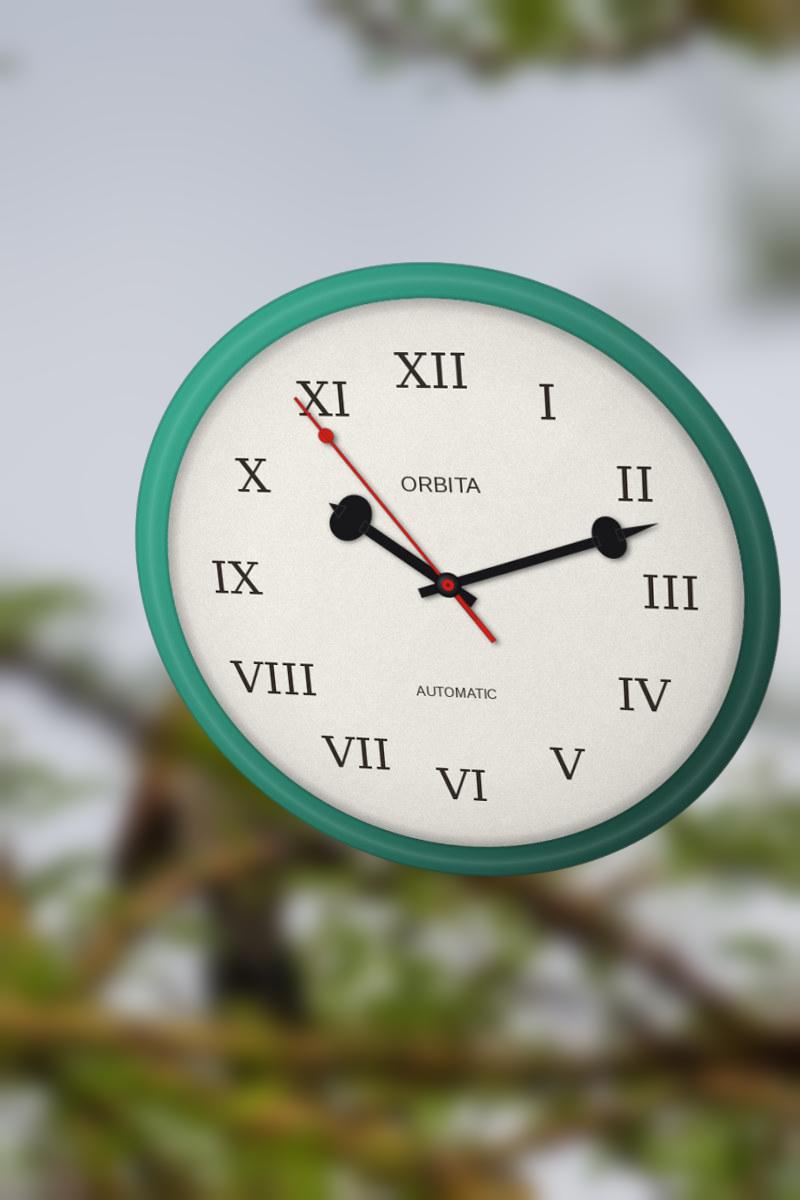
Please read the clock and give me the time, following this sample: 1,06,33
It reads 10,11,54
